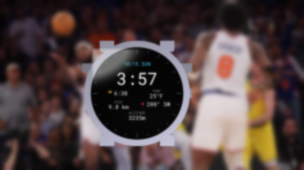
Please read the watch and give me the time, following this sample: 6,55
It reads 3,57
